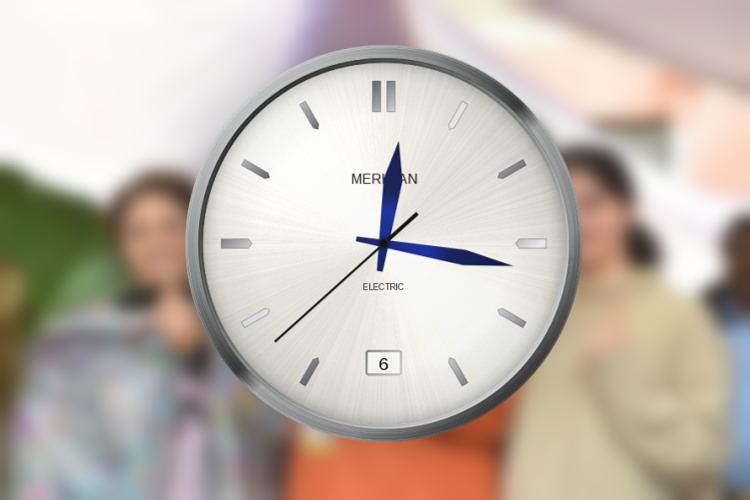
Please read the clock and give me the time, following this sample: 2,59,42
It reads 12,16,38
